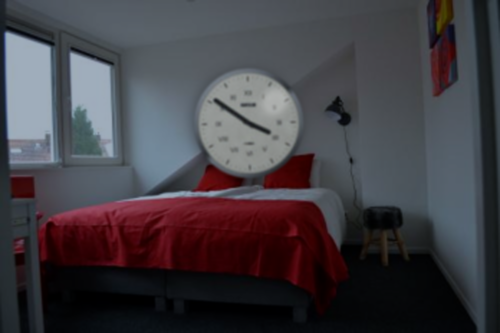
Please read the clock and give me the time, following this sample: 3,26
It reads 3,51
